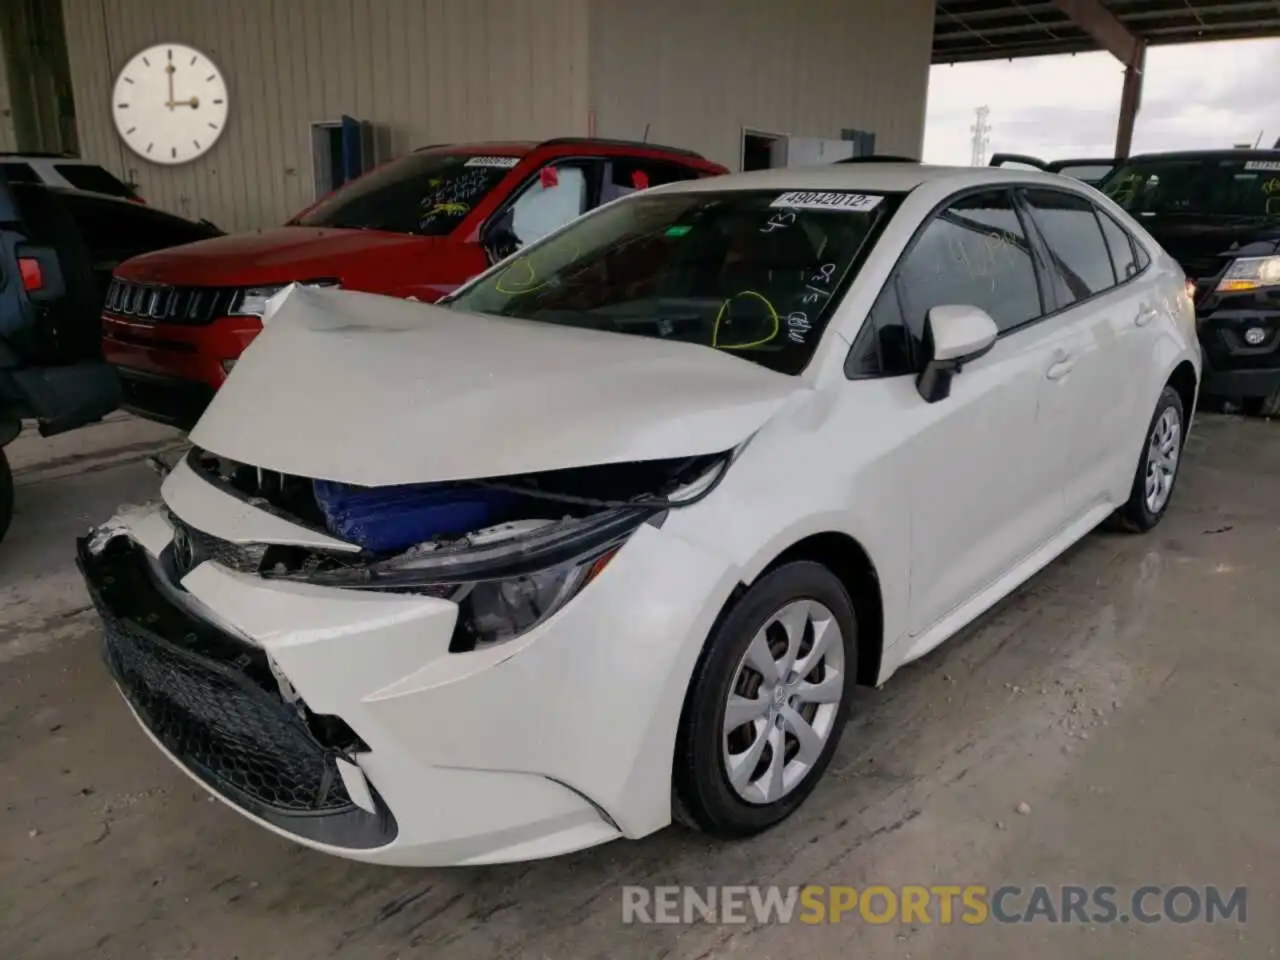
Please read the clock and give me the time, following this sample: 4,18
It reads 3,00
